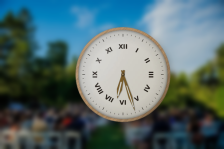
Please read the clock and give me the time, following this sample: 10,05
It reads 6,27
